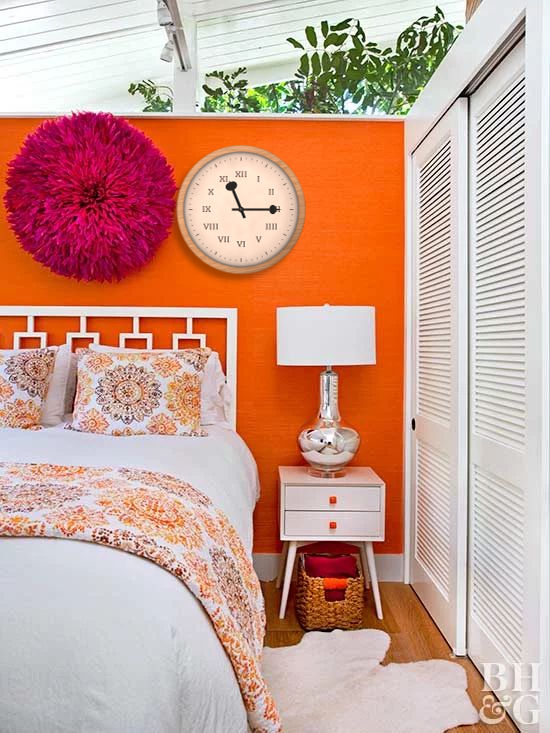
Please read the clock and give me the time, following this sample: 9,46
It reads 11,15
